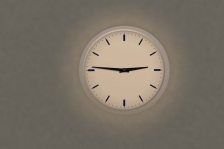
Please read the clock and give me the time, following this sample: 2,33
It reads 2,46
